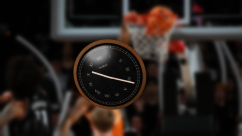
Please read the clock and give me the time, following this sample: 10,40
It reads 10,21
